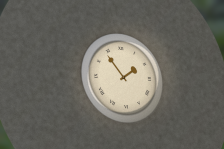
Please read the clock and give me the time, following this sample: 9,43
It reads 1,54
